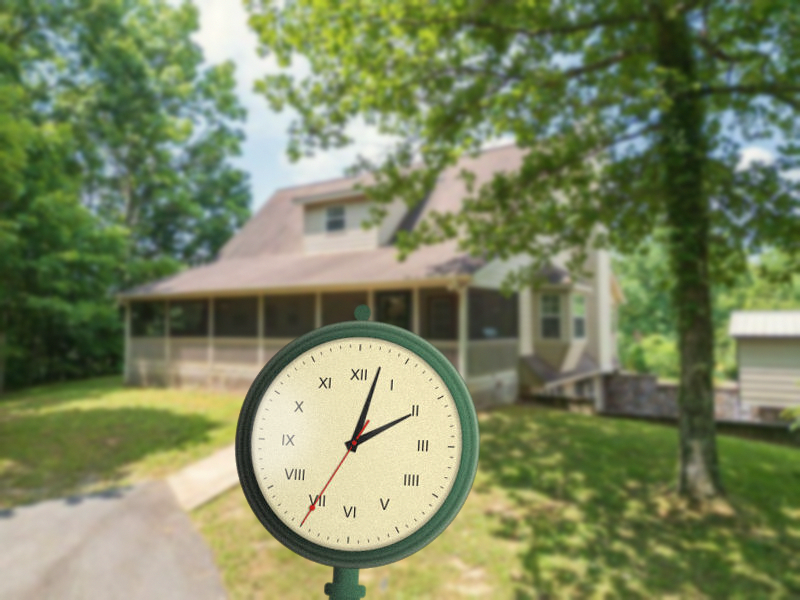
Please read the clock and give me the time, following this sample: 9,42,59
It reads 2,02,35
